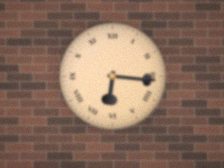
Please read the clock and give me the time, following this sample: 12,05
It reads 6,16
